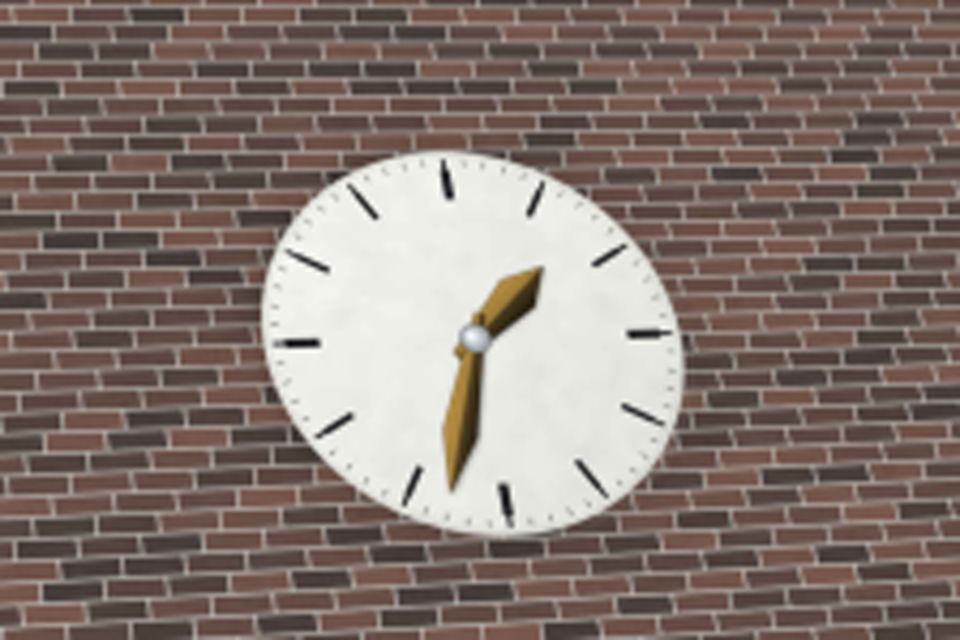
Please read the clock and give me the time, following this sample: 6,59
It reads 1,33
